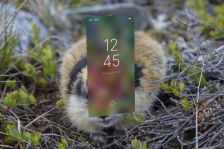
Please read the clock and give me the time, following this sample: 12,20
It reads 12,45
